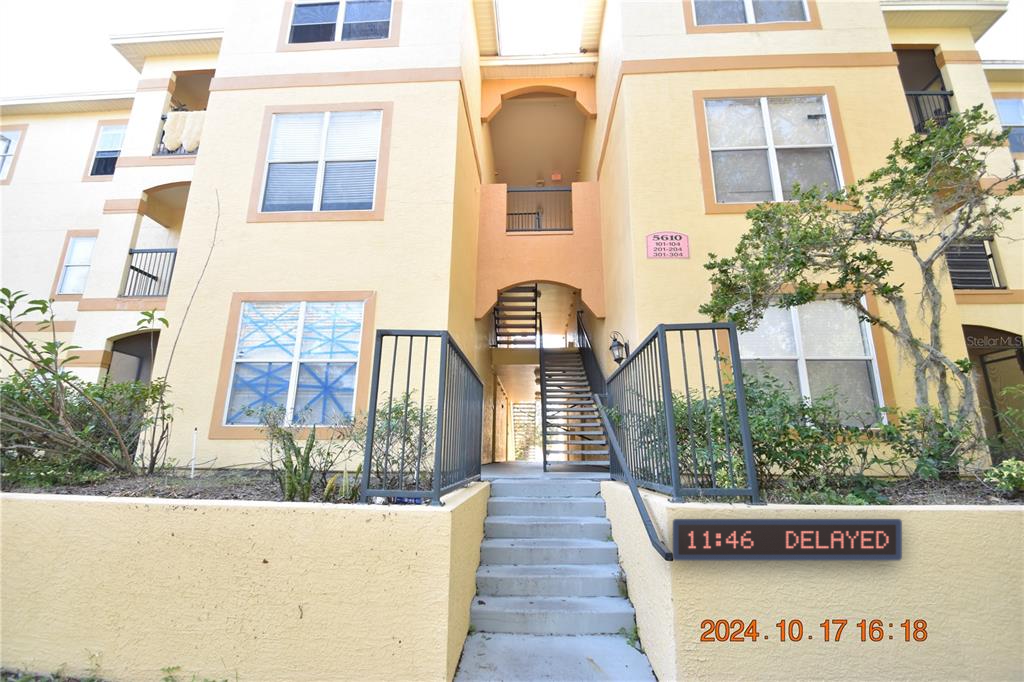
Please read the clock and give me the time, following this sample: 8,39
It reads 11,46
